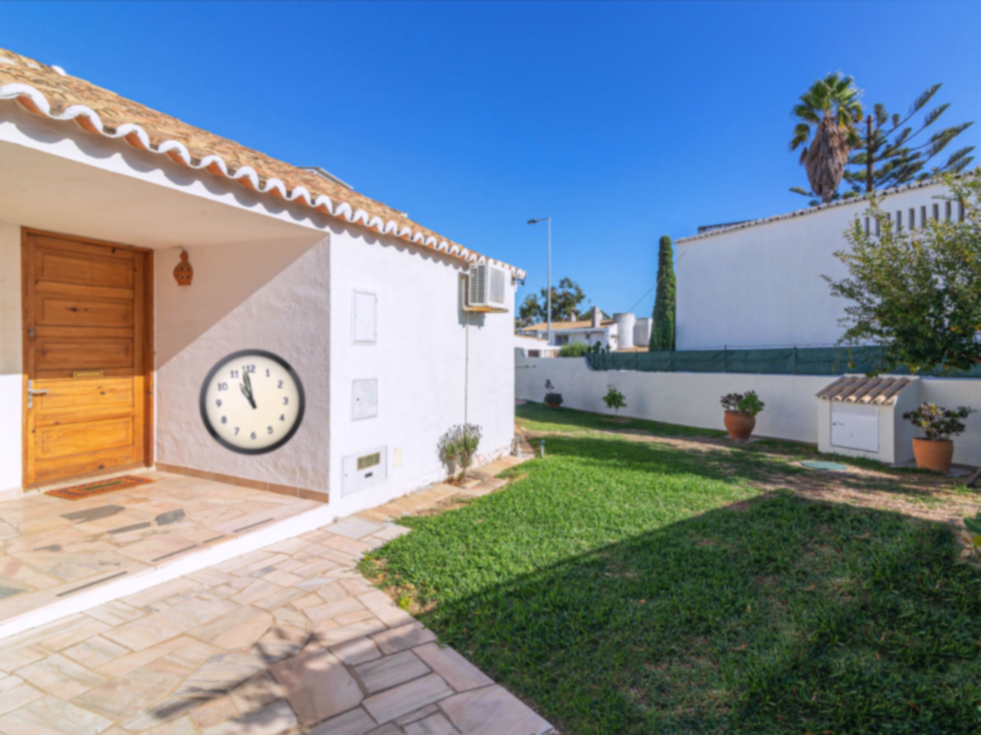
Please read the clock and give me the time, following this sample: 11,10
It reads 10,58
